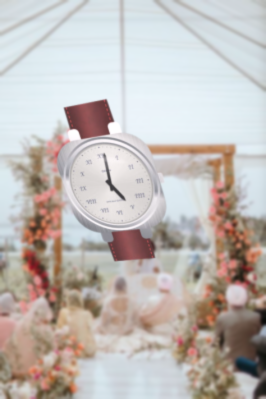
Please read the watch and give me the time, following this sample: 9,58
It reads 5,01
